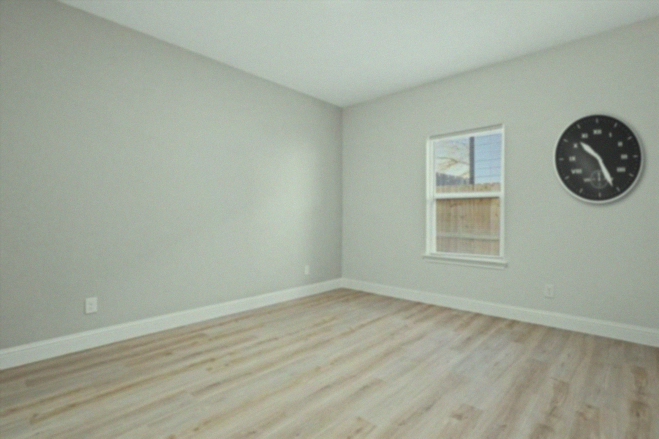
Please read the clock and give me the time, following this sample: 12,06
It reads 10,26
